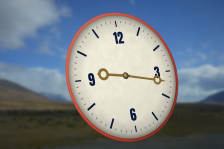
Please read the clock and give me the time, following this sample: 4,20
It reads 9,17
